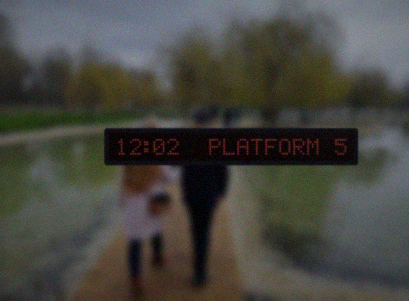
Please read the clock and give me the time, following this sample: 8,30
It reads 12,02
